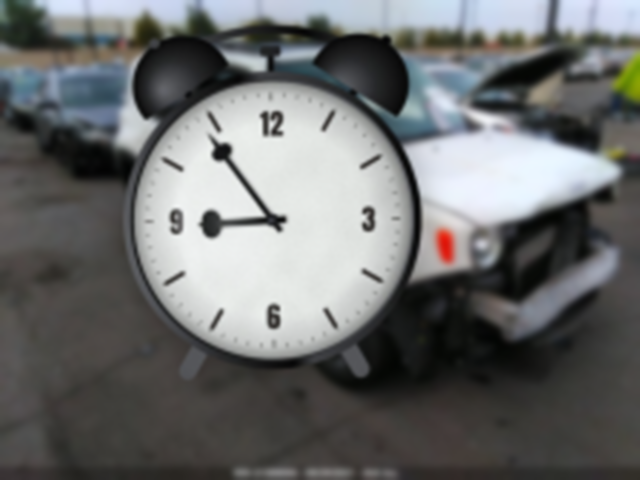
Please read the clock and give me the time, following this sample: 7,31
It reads 8,54
